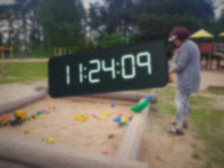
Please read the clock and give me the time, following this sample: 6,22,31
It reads 11,24,09
